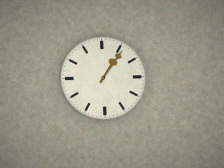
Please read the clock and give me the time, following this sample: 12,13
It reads 1,06
